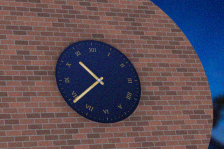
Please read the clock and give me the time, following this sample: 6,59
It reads 10,39
